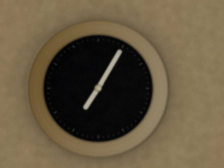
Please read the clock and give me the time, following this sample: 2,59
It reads 7,05
